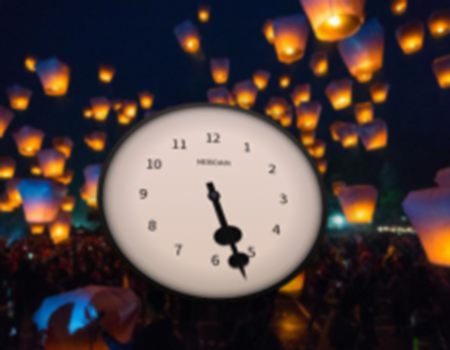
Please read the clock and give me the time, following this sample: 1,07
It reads 5,27
